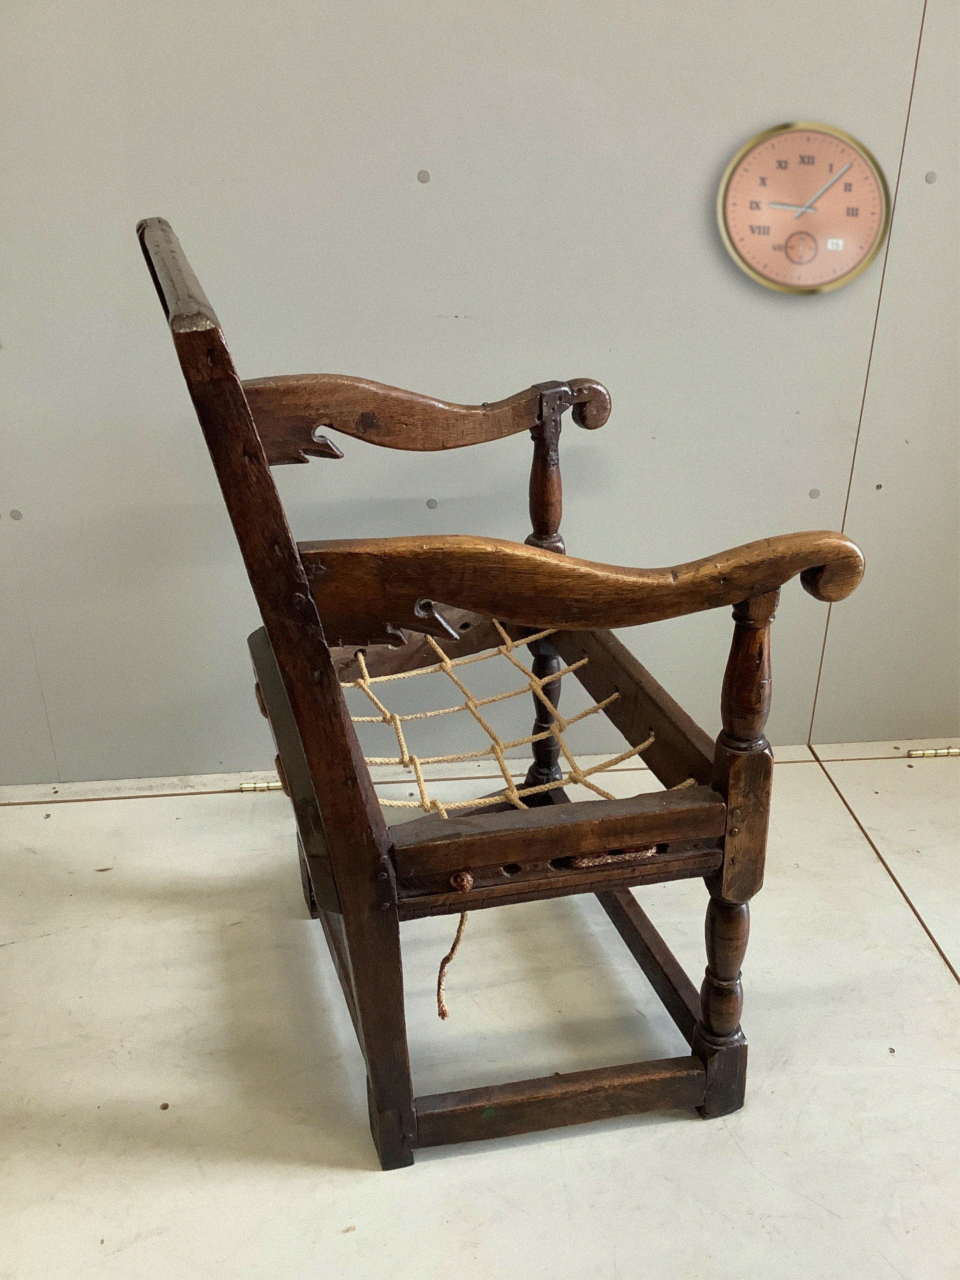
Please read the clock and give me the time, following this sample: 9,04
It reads 9,07
